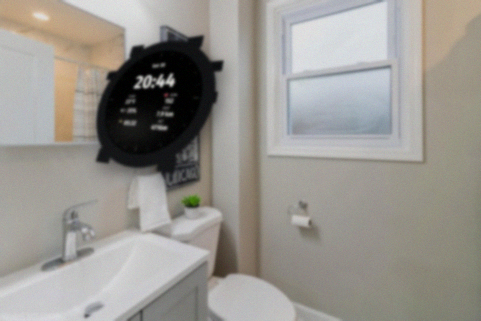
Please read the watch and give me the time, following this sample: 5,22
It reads 20,44
